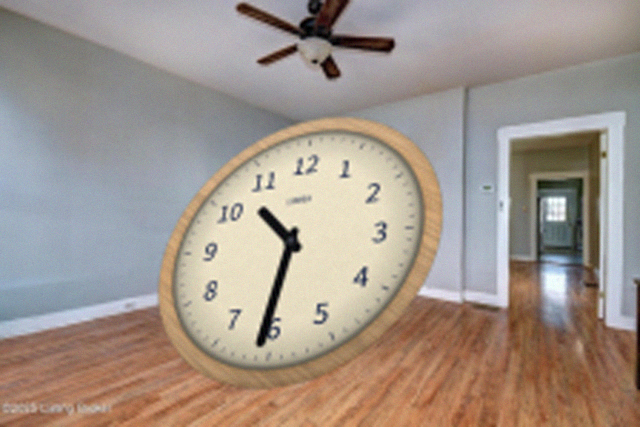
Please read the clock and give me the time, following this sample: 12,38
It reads 10,31
